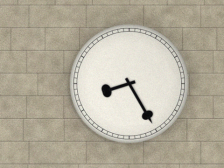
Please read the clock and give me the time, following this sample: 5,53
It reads 8,25
